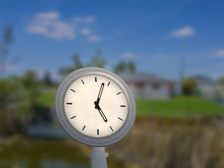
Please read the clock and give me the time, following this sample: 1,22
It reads 5,03
